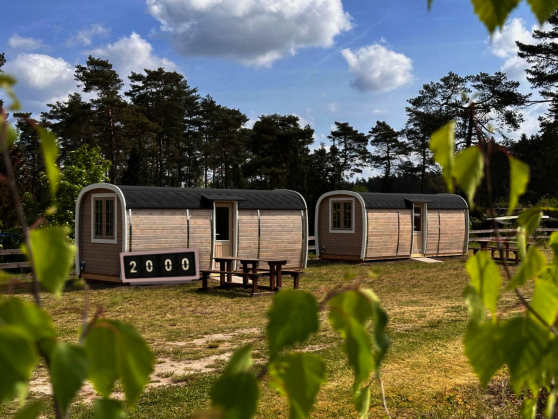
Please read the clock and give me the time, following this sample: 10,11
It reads 20,00
